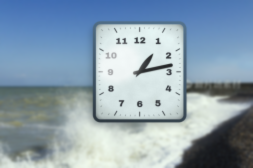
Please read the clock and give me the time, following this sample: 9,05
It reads 1,13
